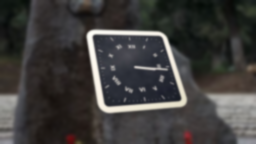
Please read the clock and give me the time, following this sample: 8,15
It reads 3,16
